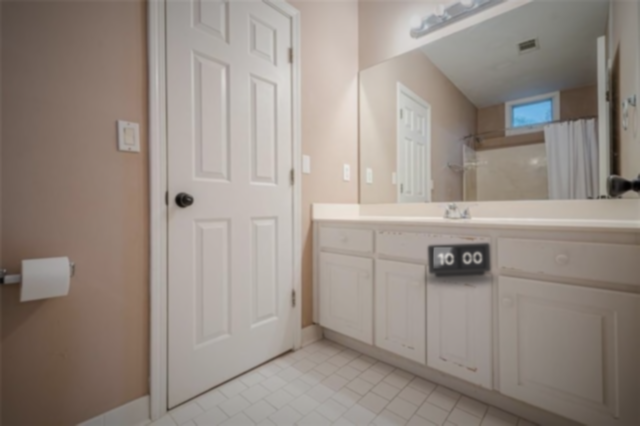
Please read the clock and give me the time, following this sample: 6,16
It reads 10,00
